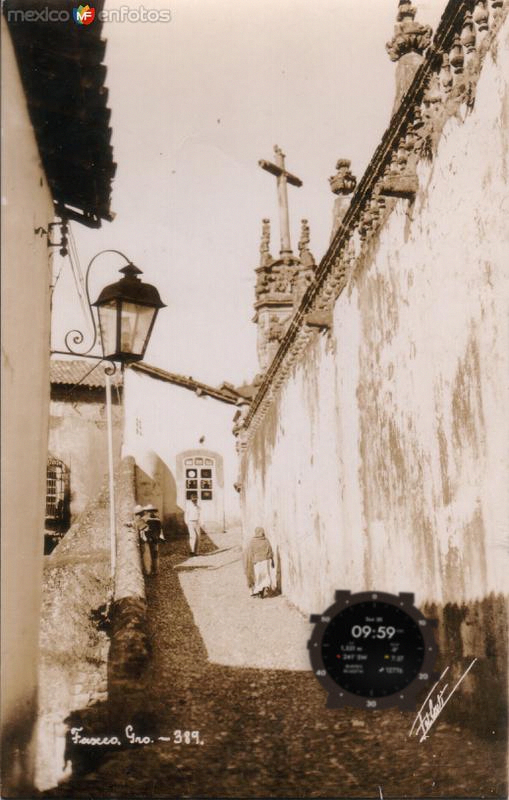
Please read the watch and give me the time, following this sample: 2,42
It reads 9,59
